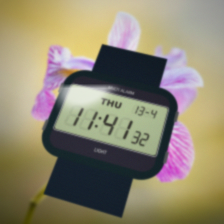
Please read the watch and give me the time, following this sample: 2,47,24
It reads 11,41,32
